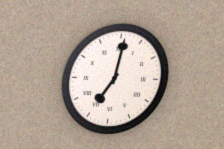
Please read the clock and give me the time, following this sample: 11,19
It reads 7,01
